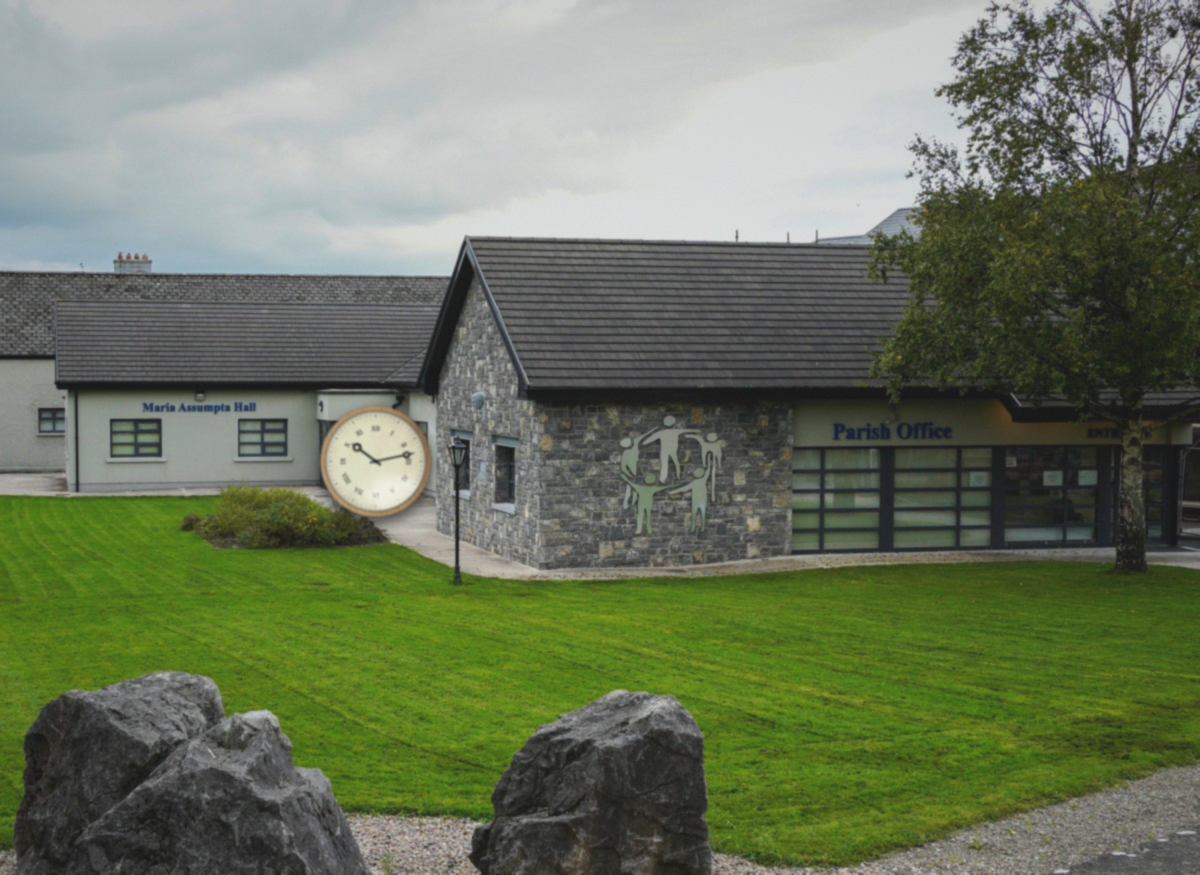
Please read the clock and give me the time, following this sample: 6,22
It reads 10,13
